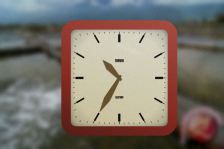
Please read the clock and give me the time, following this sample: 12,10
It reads 10,35
